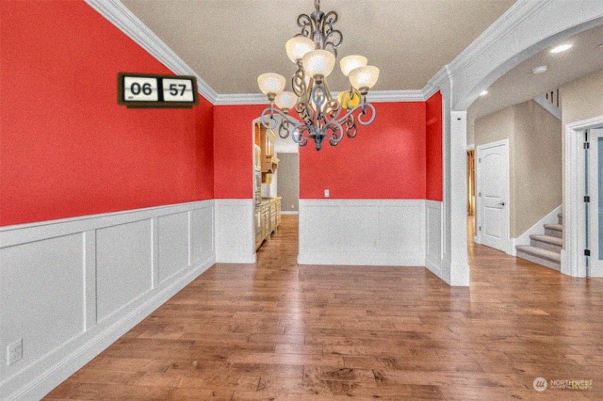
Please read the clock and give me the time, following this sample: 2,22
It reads 6,57
